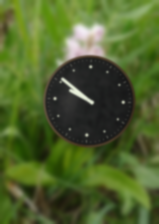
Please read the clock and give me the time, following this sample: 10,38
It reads 9,51
